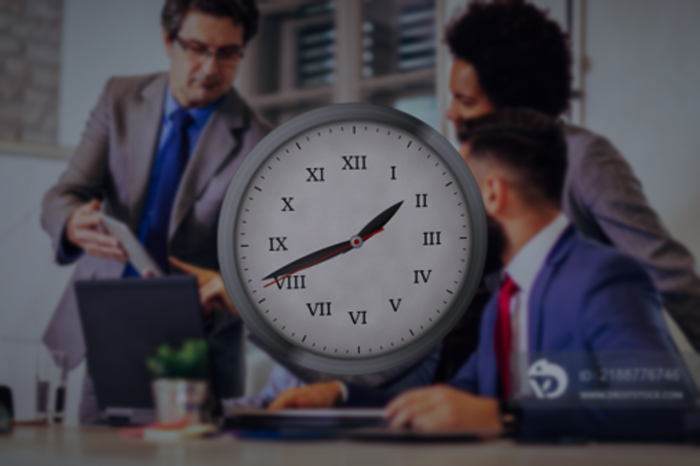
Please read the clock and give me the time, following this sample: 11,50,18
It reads 1,41,41
